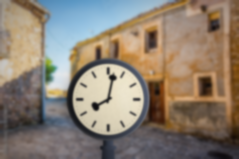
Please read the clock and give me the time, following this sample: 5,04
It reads 8,02
